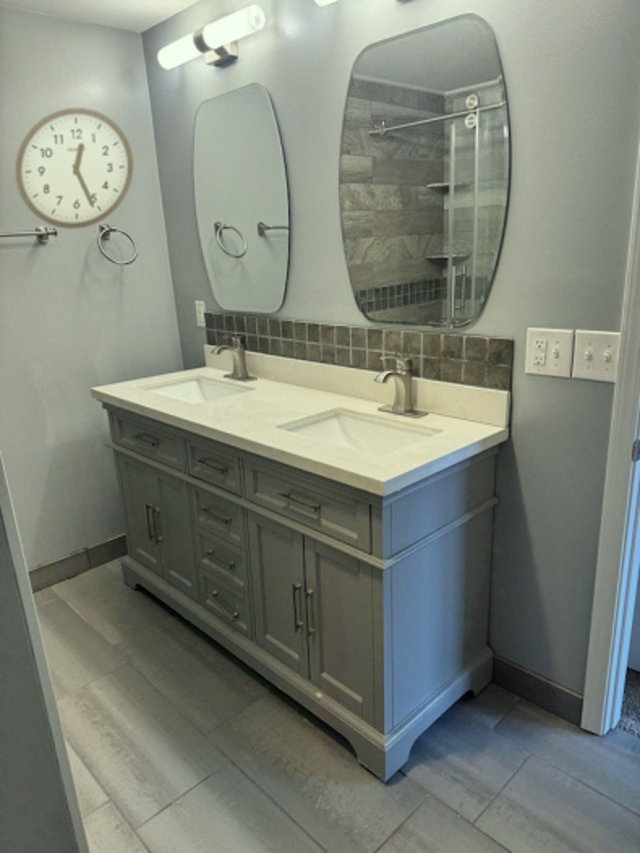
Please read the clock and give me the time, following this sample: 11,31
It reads 12,26
